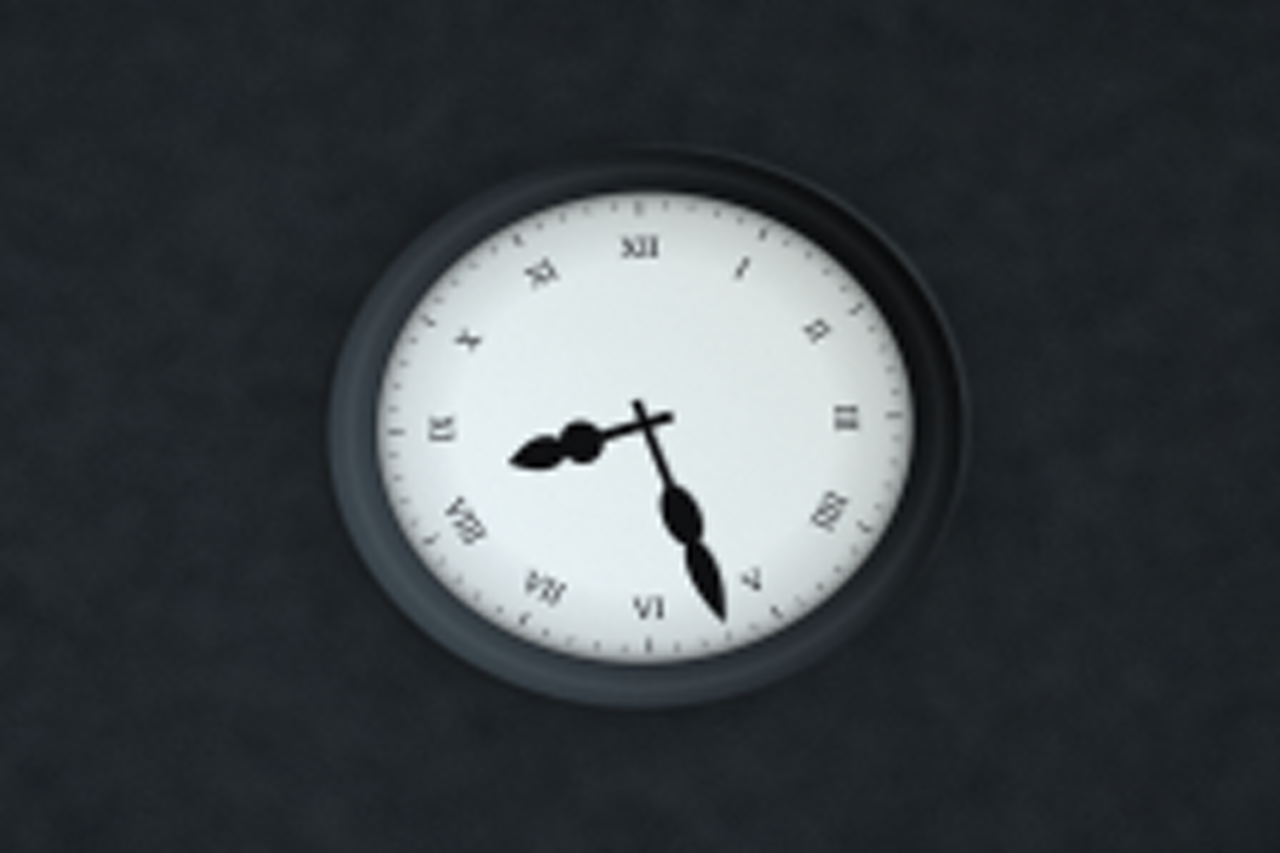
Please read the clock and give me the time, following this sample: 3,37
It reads 8,27
